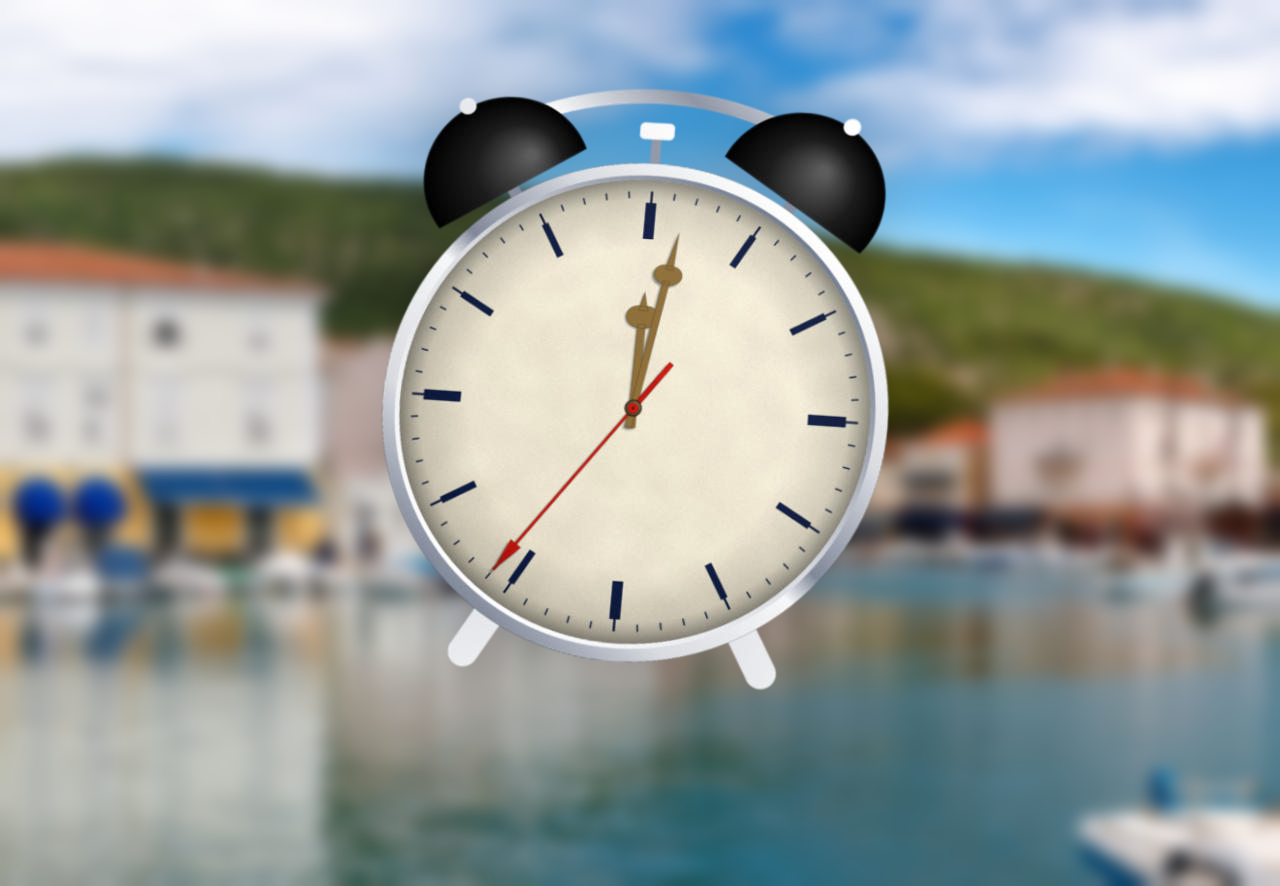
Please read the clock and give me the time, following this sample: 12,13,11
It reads 12,01,36
